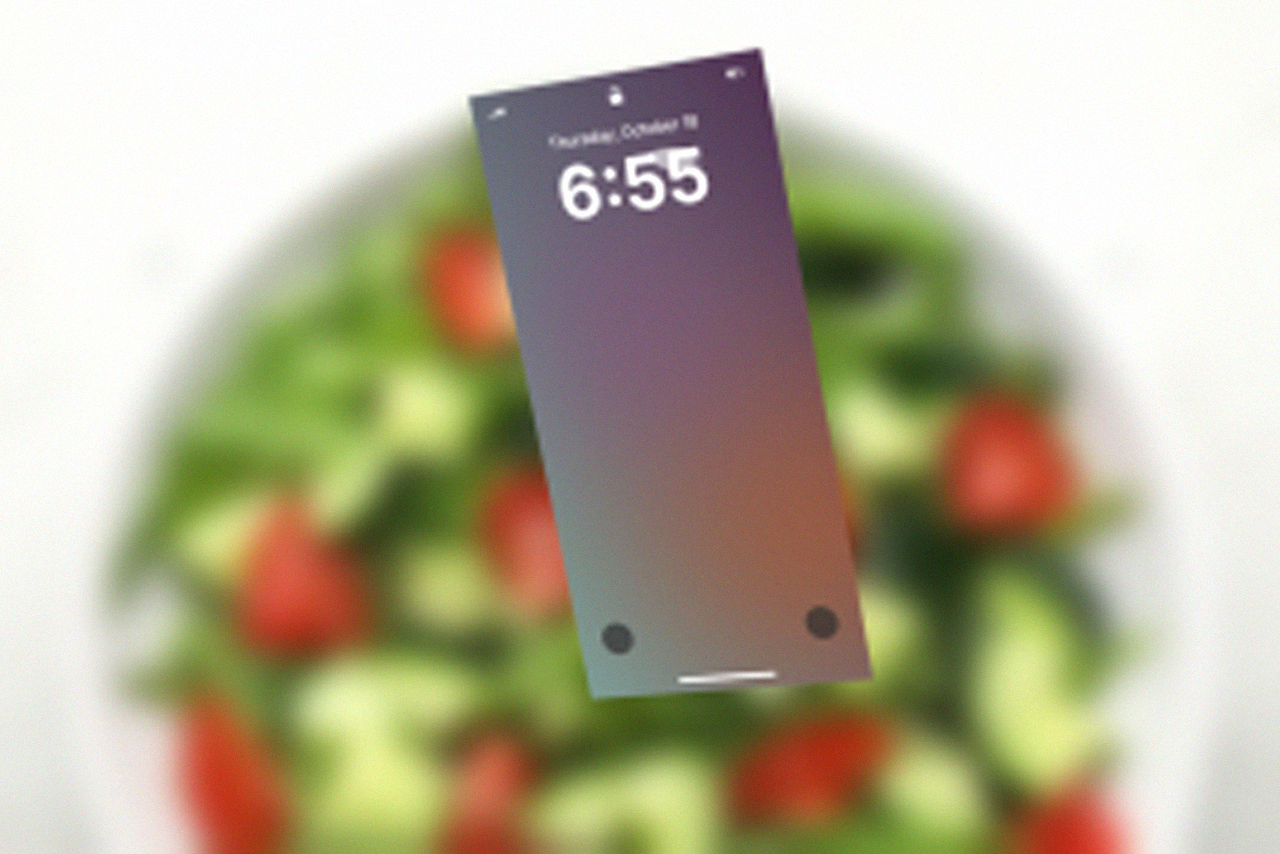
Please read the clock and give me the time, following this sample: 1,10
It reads 6,55
